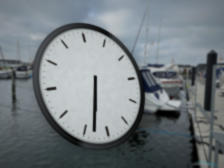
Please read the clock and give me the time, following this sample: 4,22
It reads 6,33
